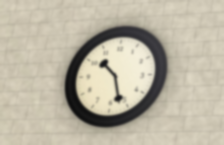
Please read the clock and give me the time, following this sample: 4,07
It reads 10,27
